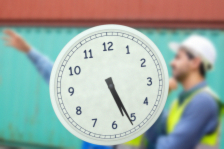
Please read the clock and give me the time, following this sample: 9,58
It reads 5,26
